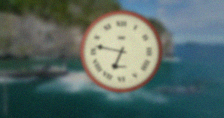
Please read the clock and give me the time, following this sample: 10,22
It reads 6,47
